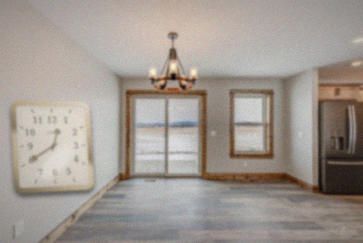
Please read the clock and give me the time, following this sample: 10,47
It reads 12,40
